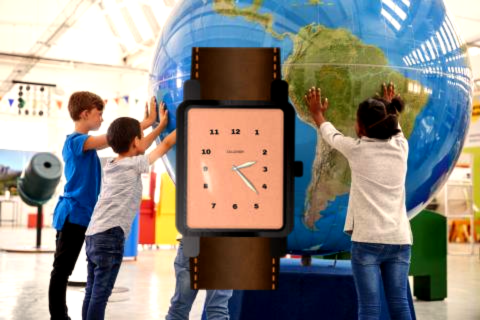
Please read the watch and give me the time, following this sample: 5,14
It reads 2,23
